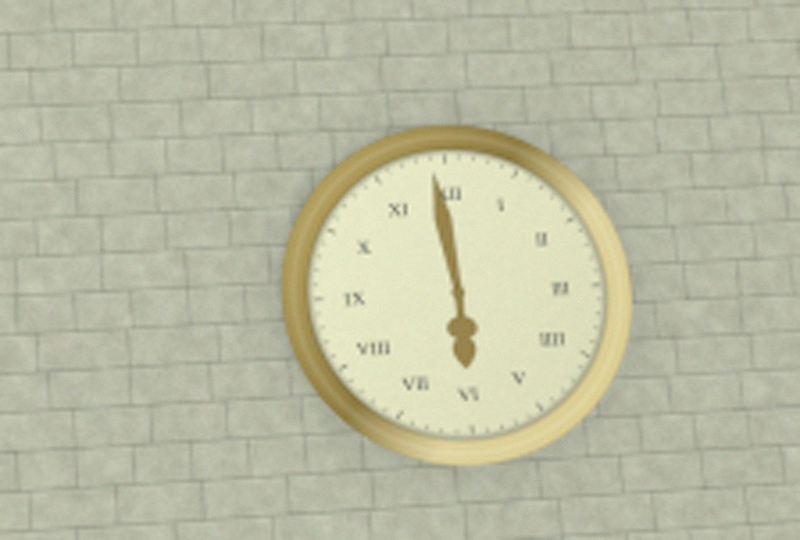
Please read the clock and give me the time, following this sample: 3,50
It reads 5,59
